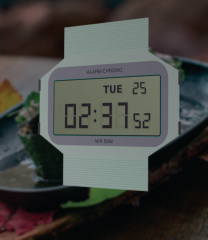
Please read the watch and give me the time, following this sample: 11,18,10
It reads 2,37,52
